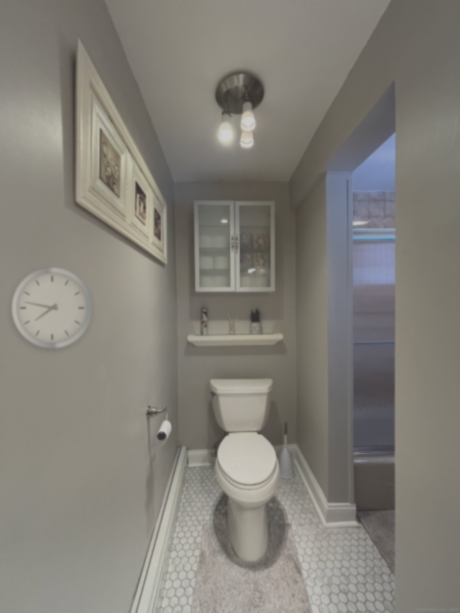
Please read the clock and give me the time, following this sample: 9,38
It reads 7,47
